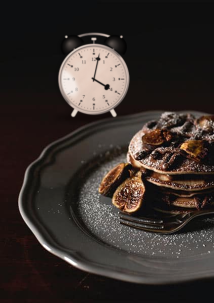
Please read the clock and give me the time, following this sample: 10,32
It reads 4,02
